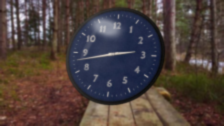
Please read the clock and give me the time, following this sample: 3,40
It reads 2,43
